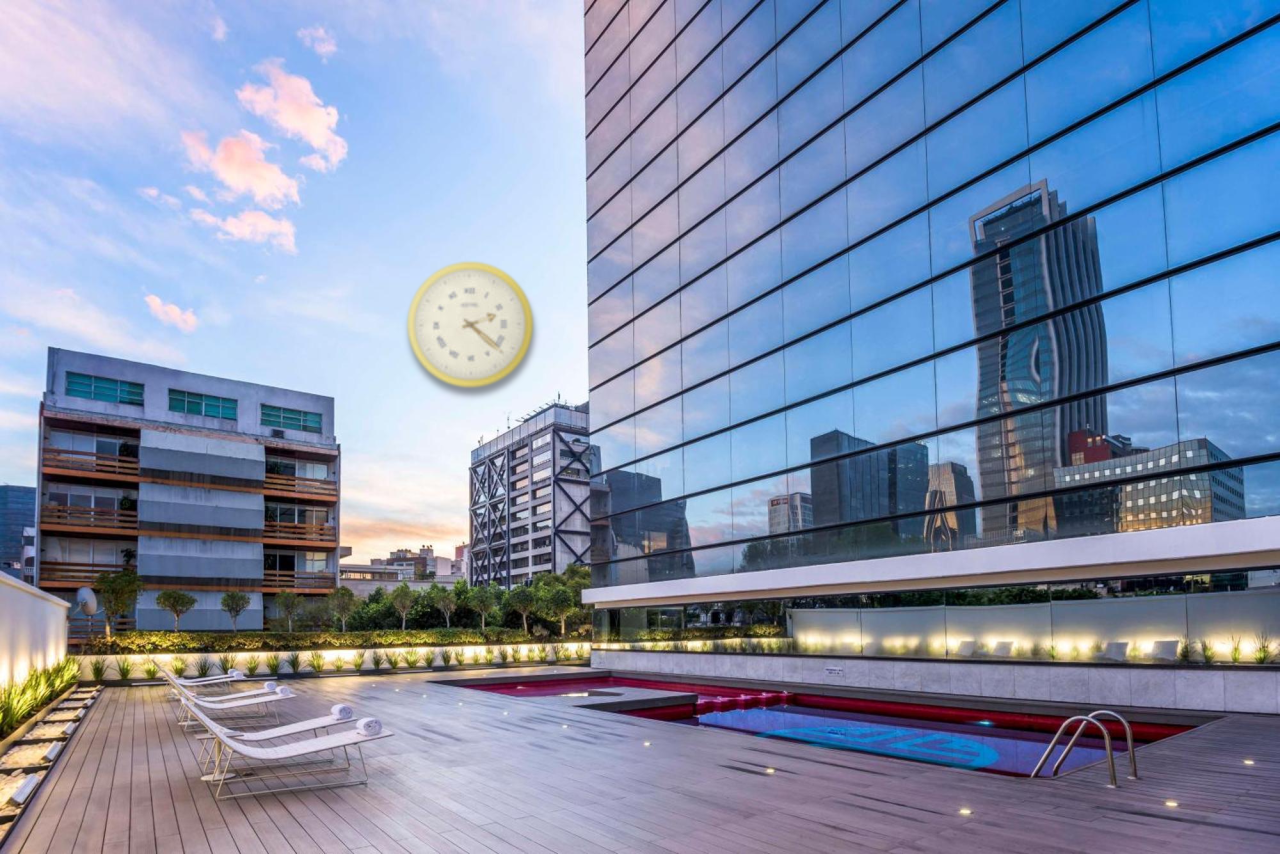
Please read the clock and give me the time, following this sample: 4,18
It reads 2,22
